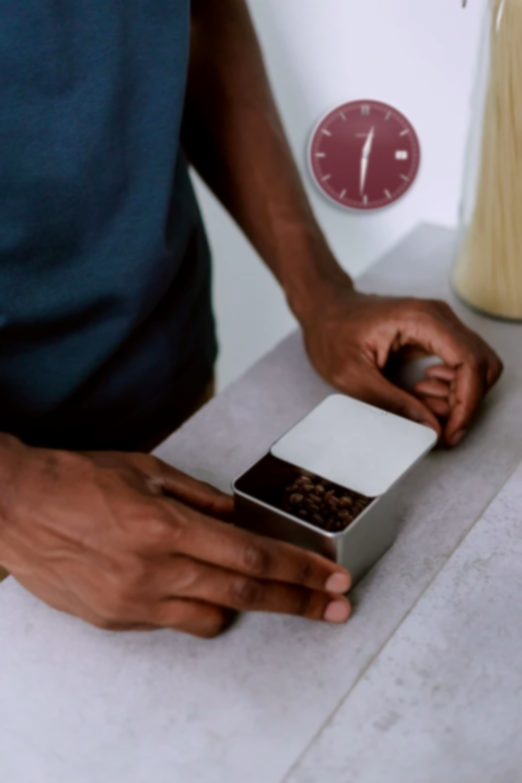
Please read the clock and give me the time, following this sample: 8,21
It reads 12,31
